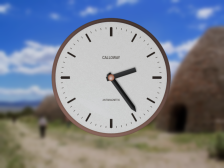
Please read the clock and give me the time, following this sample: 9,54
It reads 2,24
